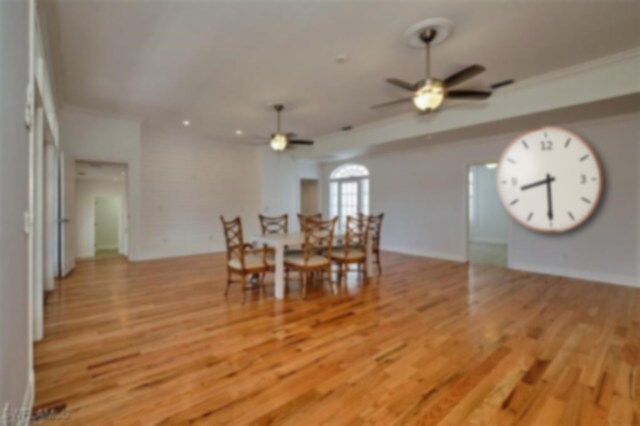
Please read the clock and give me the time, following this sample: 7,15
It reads 8,30
